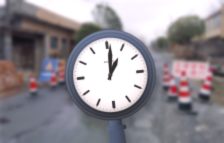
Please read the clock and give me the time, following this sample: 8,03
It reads 1,01
